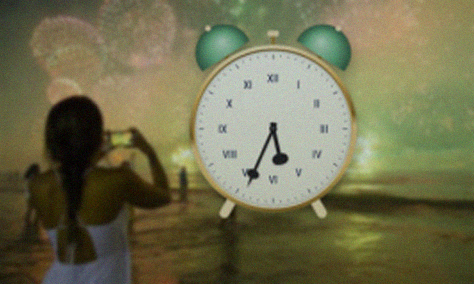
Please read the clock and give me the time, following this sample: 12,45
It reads 5,34
